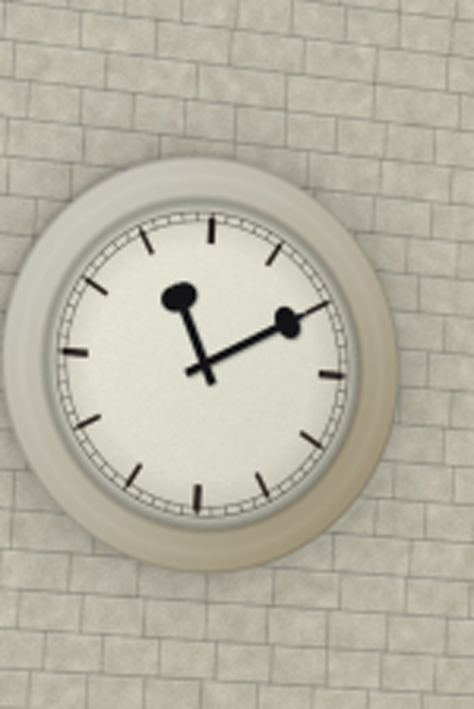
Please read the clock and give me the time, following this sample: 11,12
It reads 11,10
